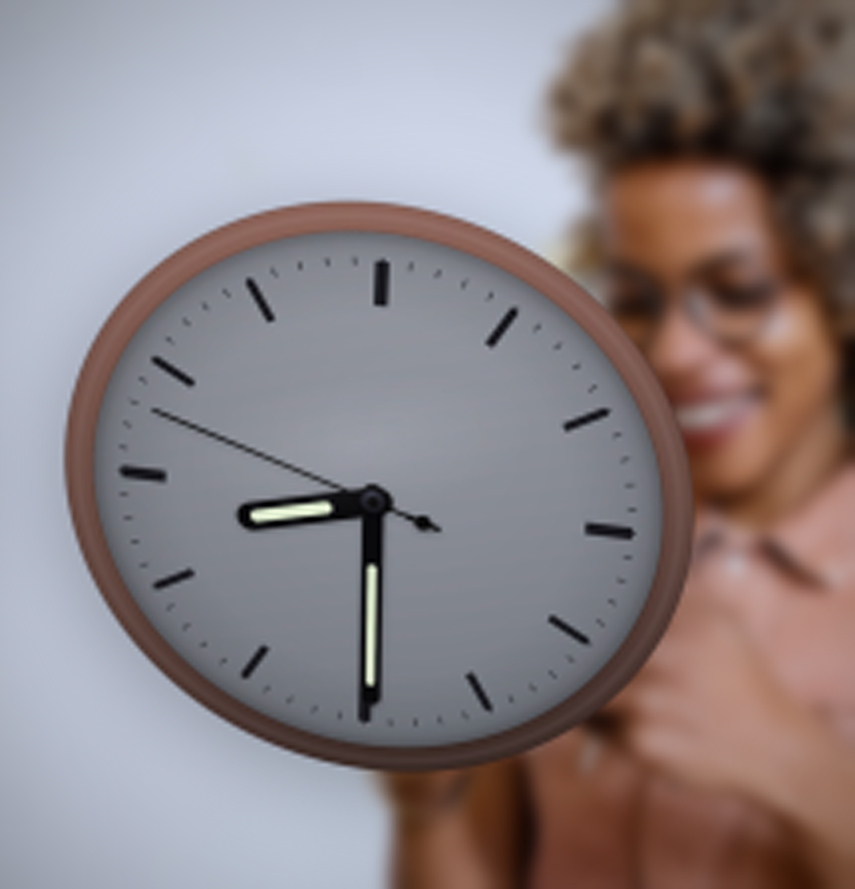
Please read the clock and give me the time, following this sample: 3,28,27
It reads 8,29,48
